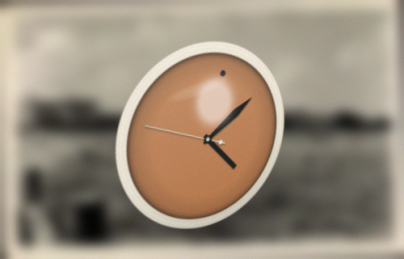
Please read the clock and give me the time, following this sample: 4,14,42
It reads 4,06,46
